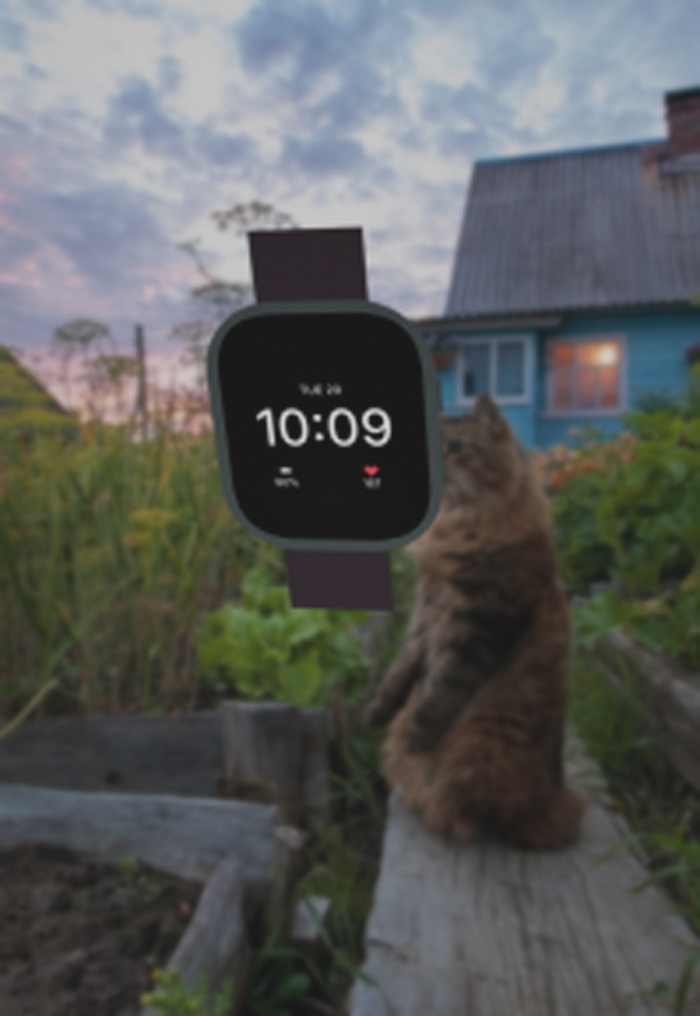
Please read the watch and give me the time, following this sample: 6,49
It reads 10,09
